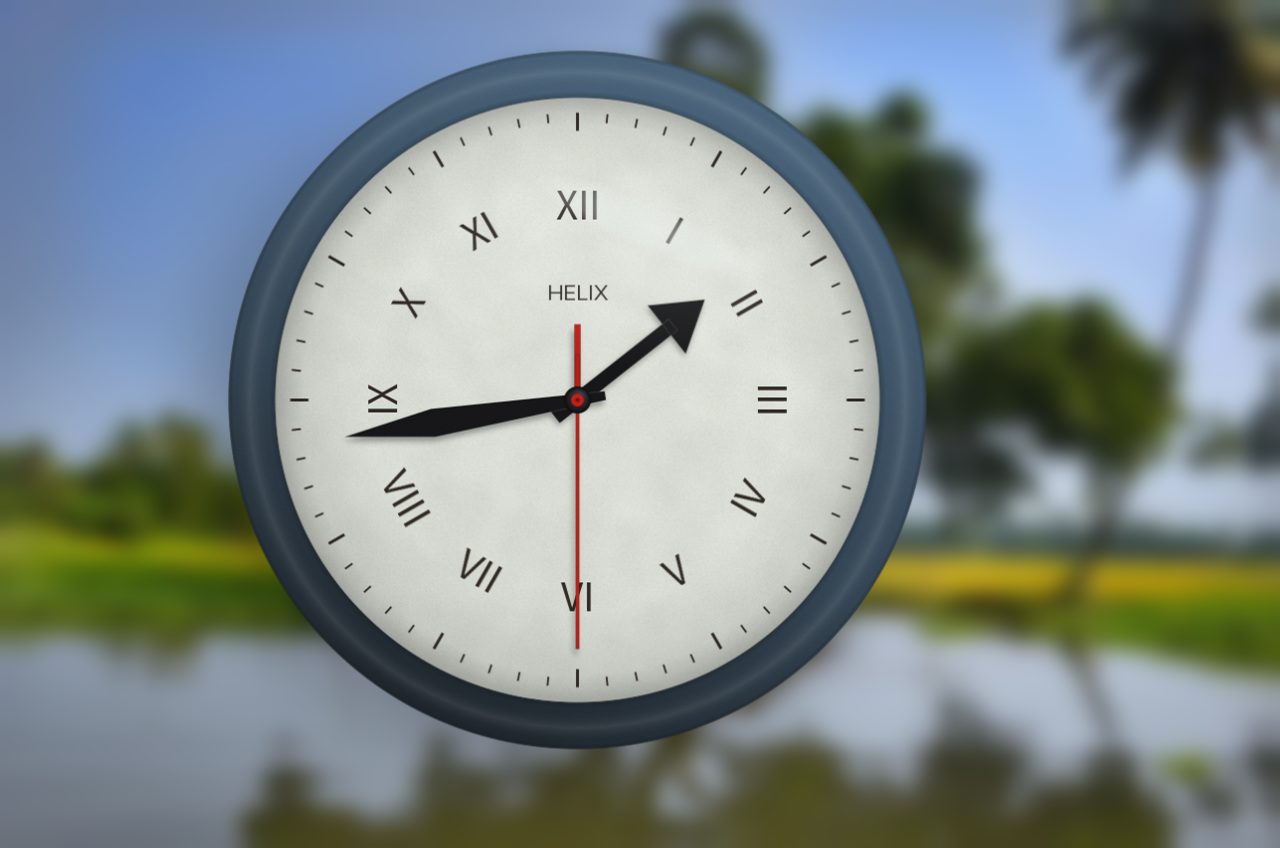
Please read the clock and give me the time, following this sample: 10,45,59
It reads 1,43,30
